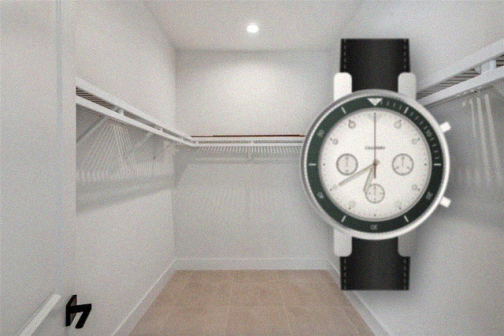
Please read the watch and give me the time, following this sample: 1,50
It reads 6,40
